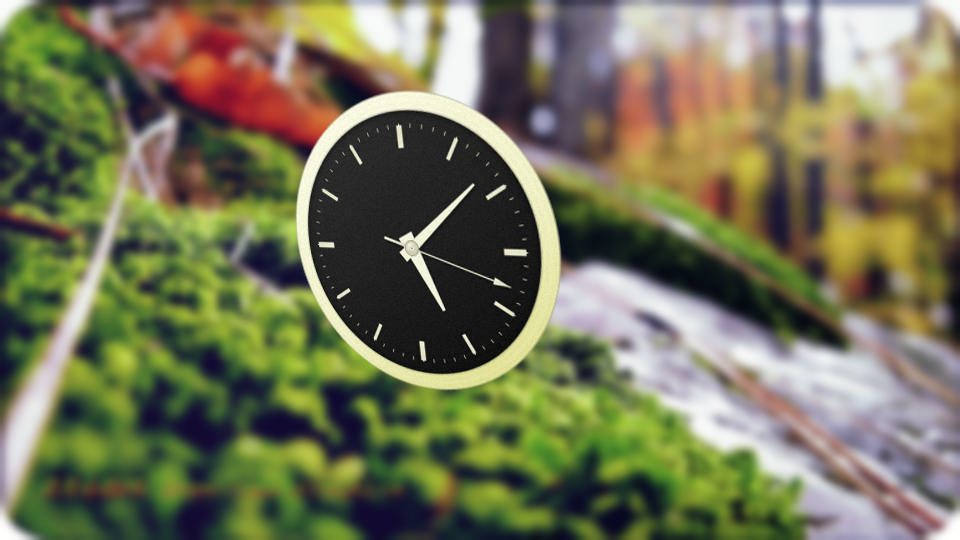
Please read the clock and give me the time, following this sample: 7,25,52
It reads 5,08,18
